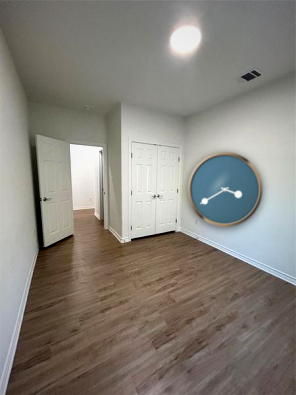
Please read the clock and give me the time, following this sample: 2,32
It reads 3,40
